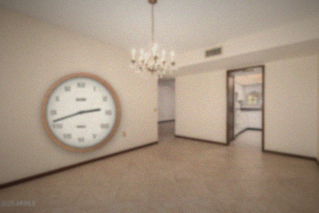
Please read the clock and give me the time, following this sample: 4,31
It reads 2,42
